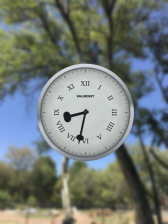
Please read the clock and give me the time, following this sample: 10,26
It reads 8,32
